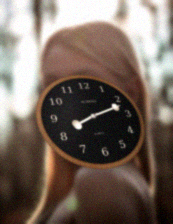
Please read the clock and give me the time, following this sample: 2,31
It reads 8,12
